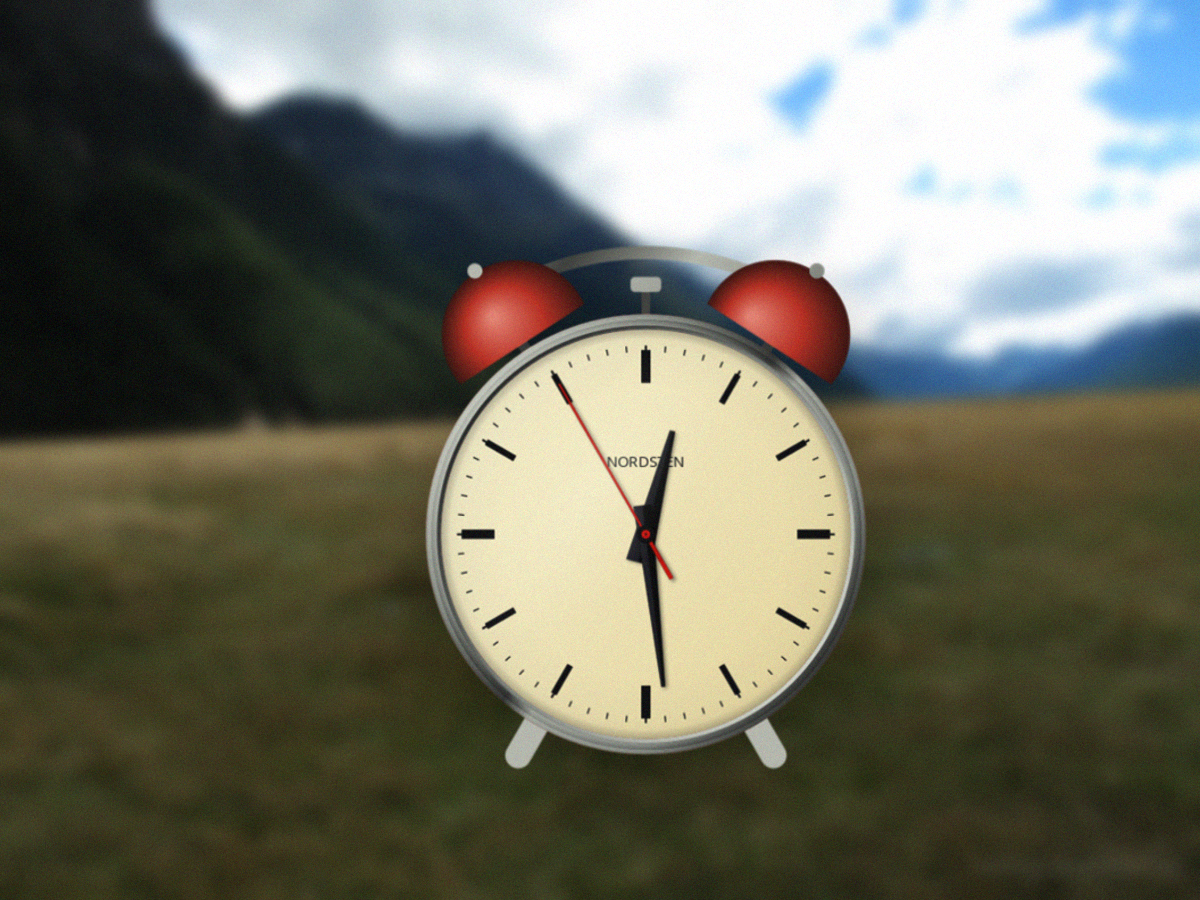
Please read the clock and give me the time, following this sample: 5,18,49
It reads 12,28,55
